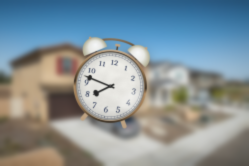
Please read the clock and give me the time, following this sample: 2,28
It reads 7,47
